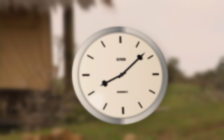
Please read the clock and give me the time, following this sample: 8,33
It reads 8,08
